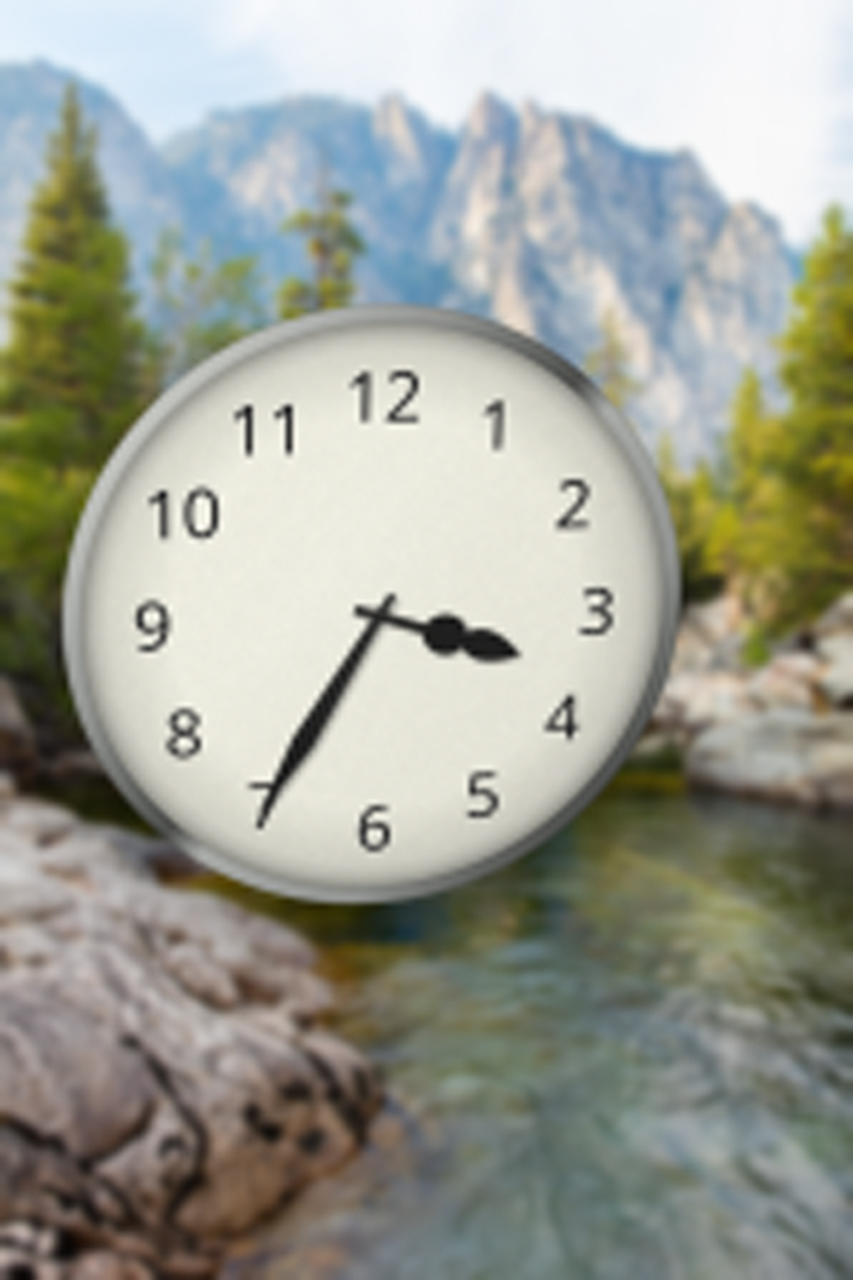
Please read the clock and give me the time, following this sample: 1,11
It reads 3,35
